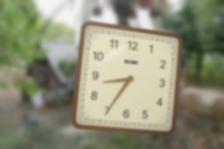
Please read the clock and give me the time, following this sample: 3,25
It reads 8,35
